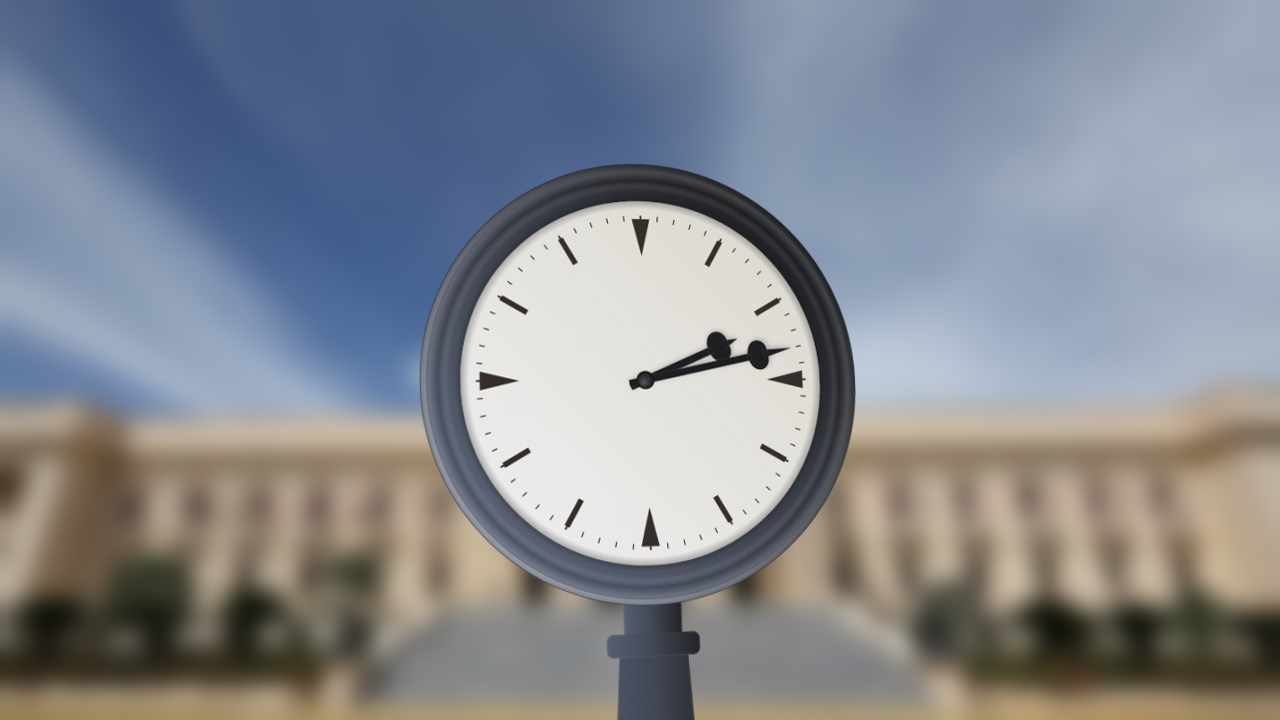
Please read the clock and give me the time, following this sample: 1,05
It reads 2,13
